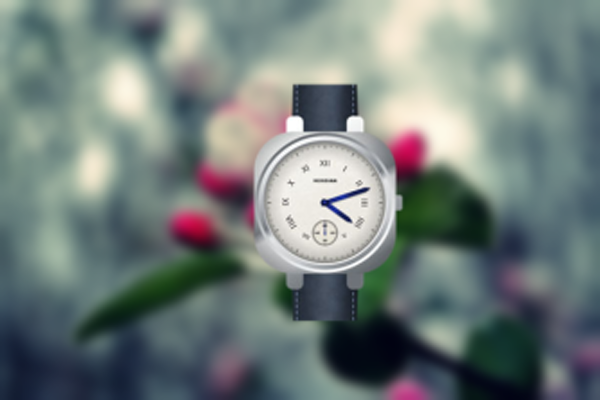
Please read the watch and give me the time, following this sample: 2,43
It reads 4,12
